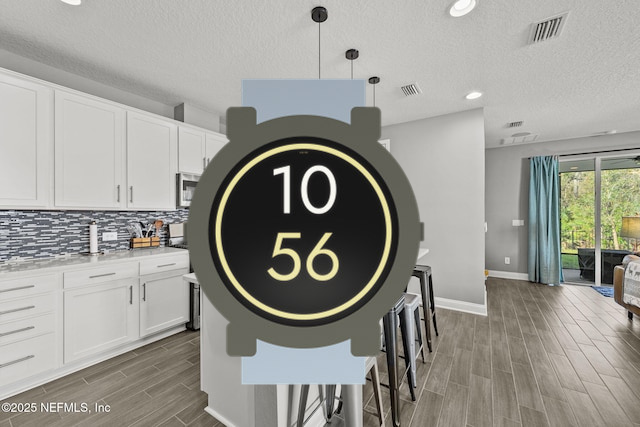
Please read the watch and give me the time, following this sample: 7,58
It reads 10,56
